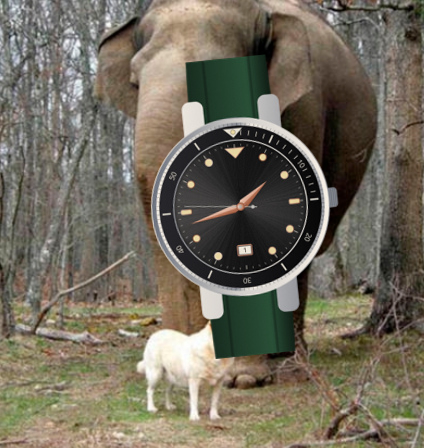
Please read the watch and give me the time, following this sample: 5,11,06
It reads 1,42,46
